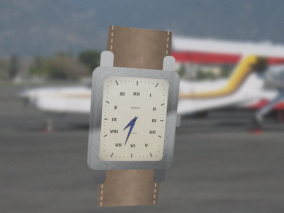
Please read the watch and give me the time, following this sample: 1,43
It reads 7,33
